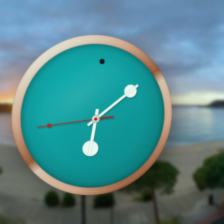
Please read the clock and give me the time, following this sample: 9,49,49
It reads 6,07,43
